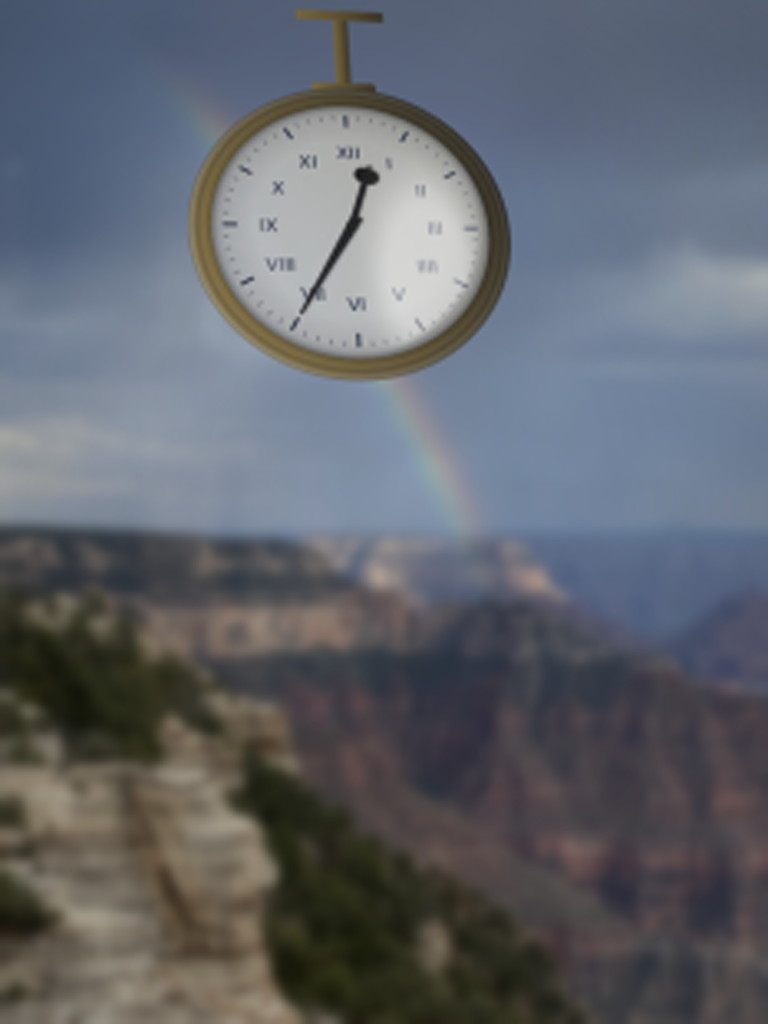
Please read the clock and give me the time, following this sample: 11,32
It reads 12,35
